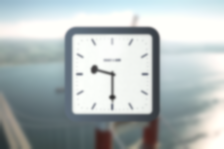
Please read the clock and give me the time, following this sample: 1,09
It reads 9,30
